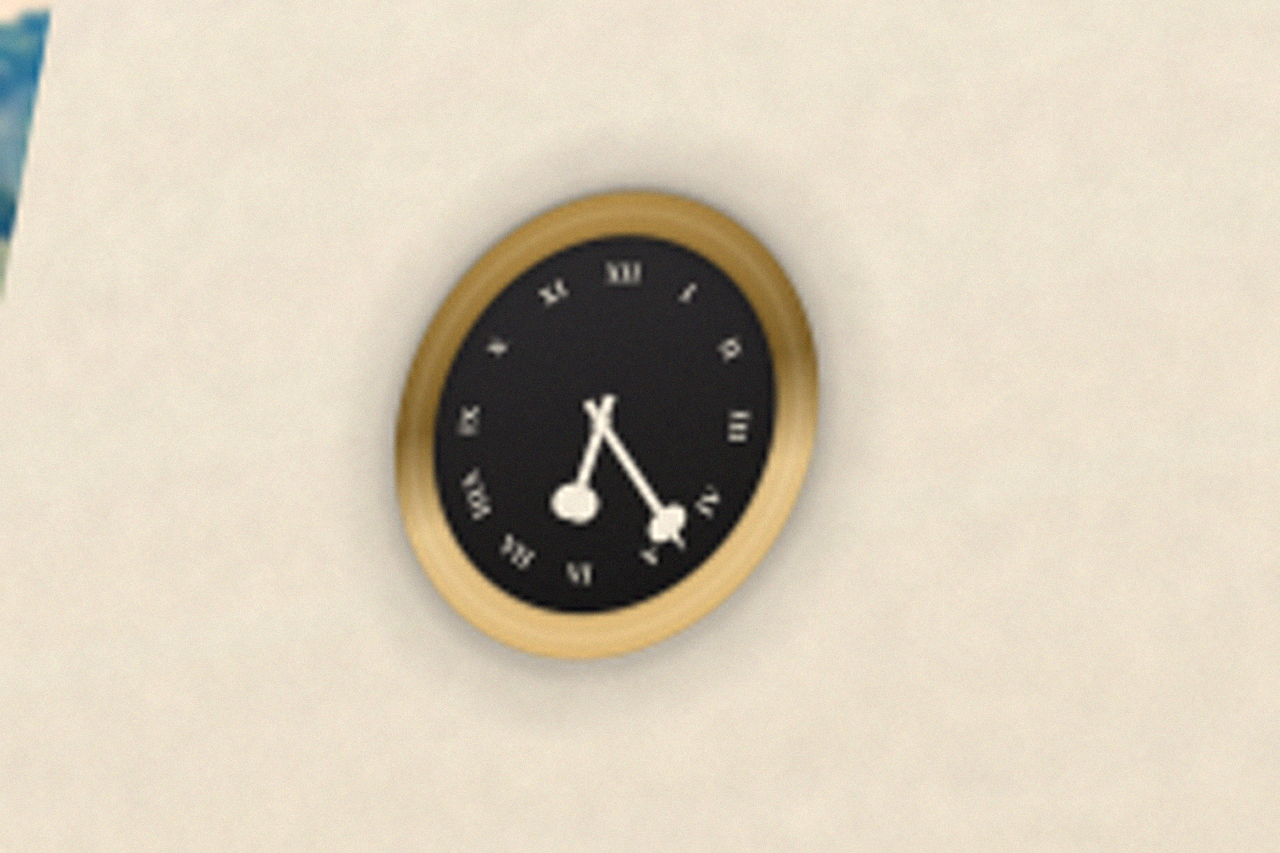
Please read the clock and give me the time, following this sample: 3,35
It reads 6,23
